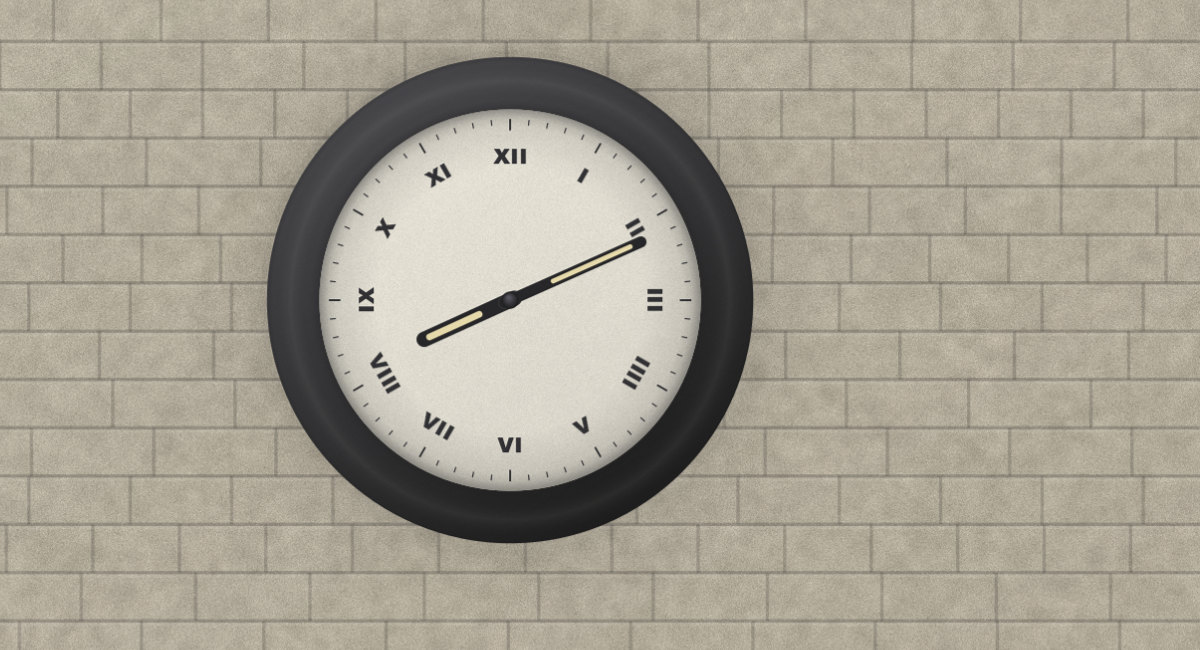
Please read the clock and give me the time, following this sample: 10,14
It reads 8,11
